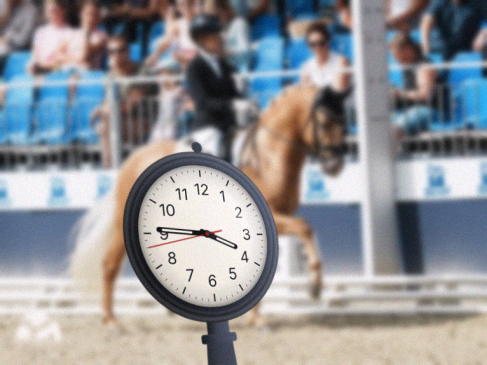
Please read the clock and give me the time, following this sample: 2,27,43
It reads 3,45,43
